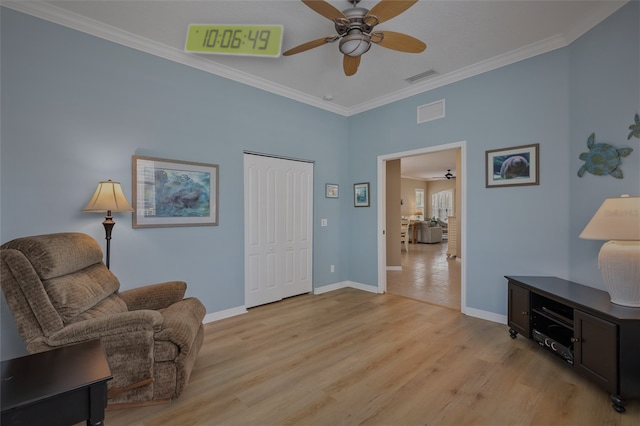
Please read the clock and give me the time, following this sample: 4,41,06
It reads 10,06,49
